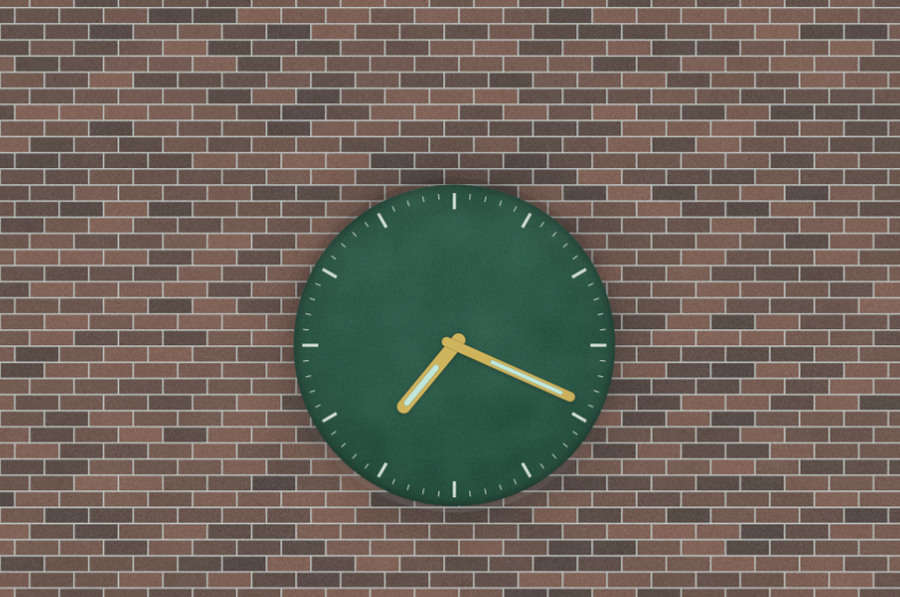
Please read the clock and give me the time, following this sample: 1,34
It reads 7,19
